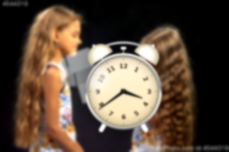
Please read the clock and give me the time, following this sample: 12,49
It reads 3,39
